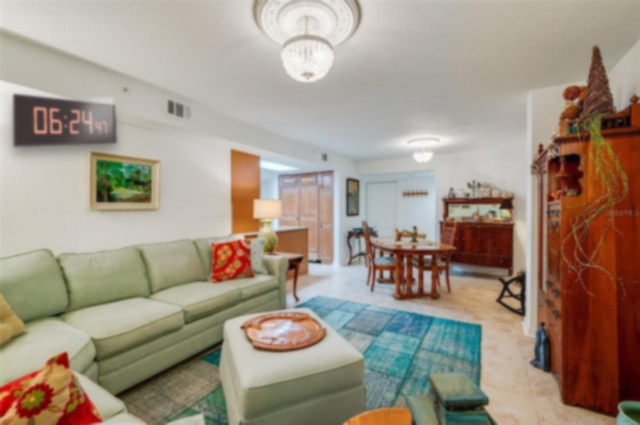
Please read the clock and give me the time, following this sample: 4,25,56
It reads 6,24,47
